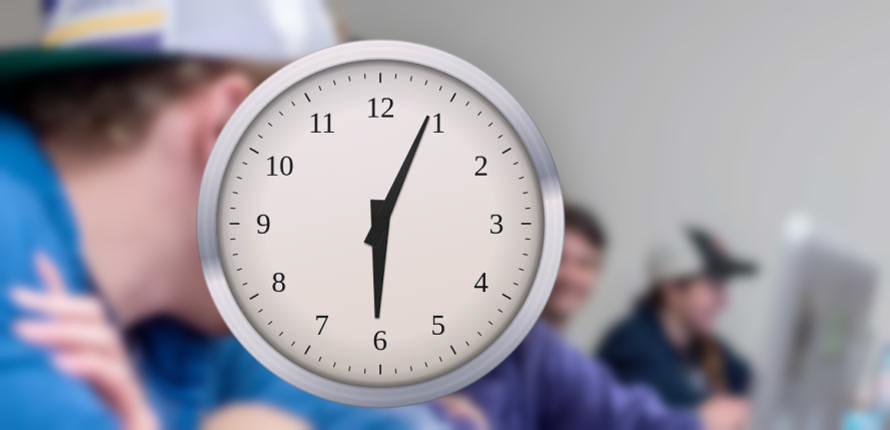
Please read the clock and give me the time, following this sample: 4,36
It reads 6,04
